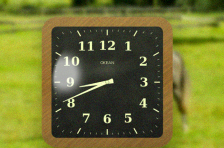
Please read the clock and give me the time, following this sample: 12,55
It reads 8,41
